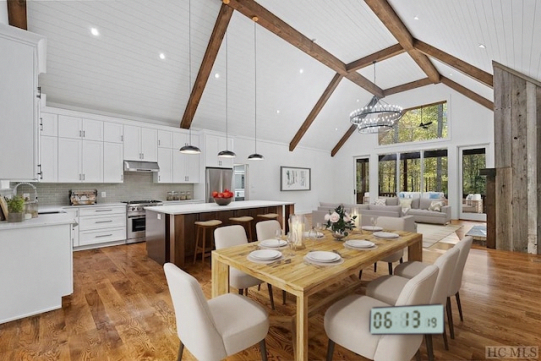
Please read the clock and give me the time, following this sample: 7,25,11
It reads 6,13,19
